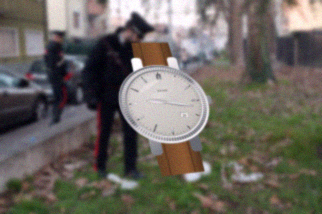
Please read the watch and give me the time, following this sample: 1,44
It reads 9,17
